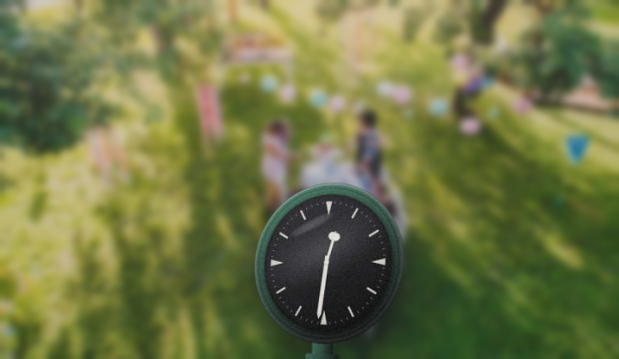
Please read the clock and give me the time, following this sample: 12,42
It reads 12,31
